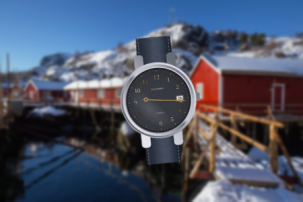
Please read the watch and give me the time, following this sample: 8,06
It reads 9,16
